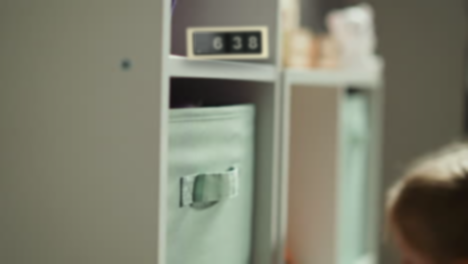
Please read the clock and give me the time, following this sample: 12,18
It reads 6,38
